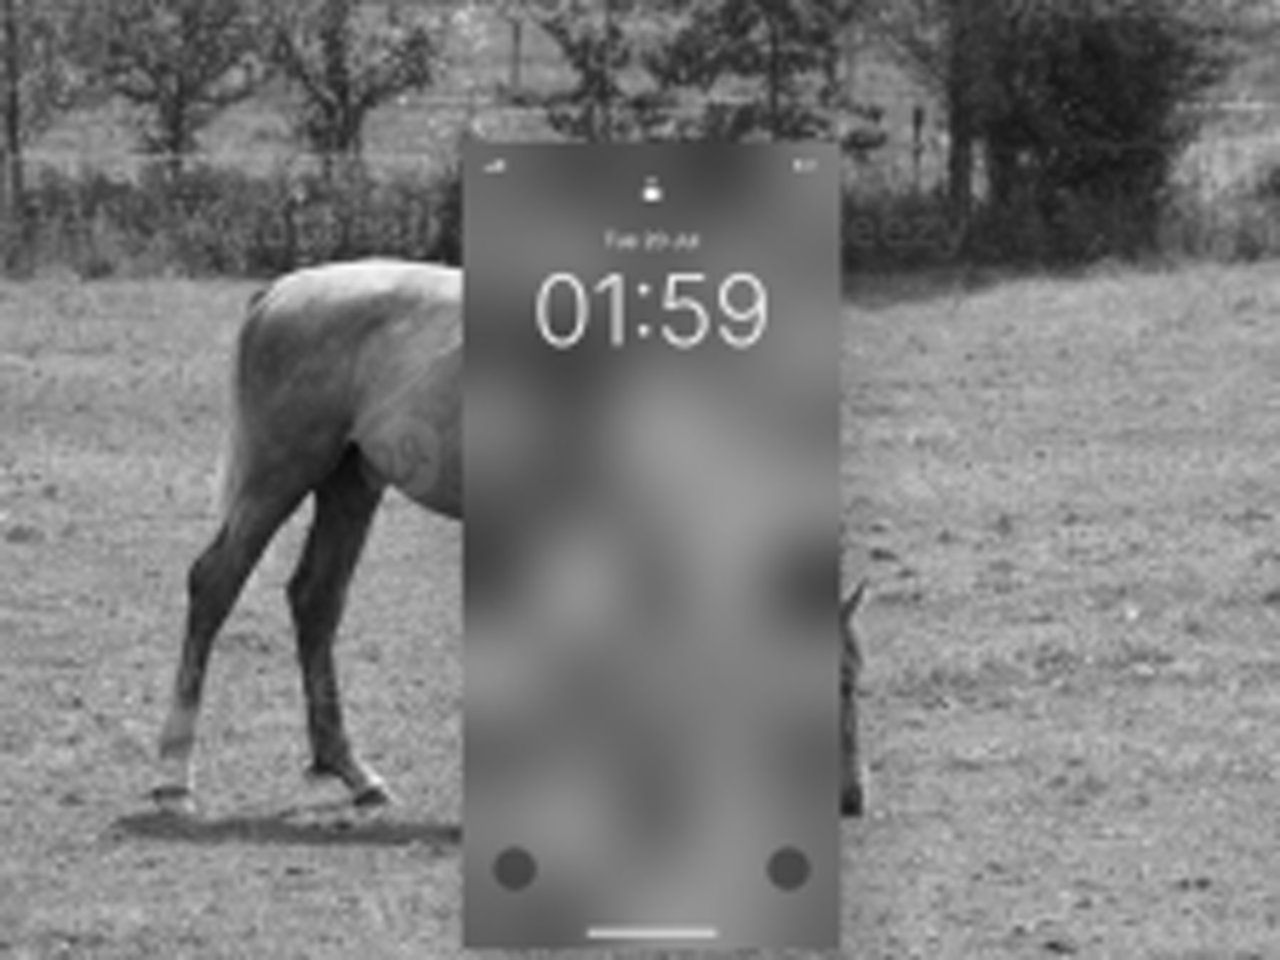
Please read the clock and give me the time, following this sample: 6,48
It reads 1,59
